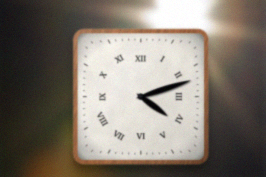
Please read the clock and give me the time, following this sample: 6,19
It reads 4,12
